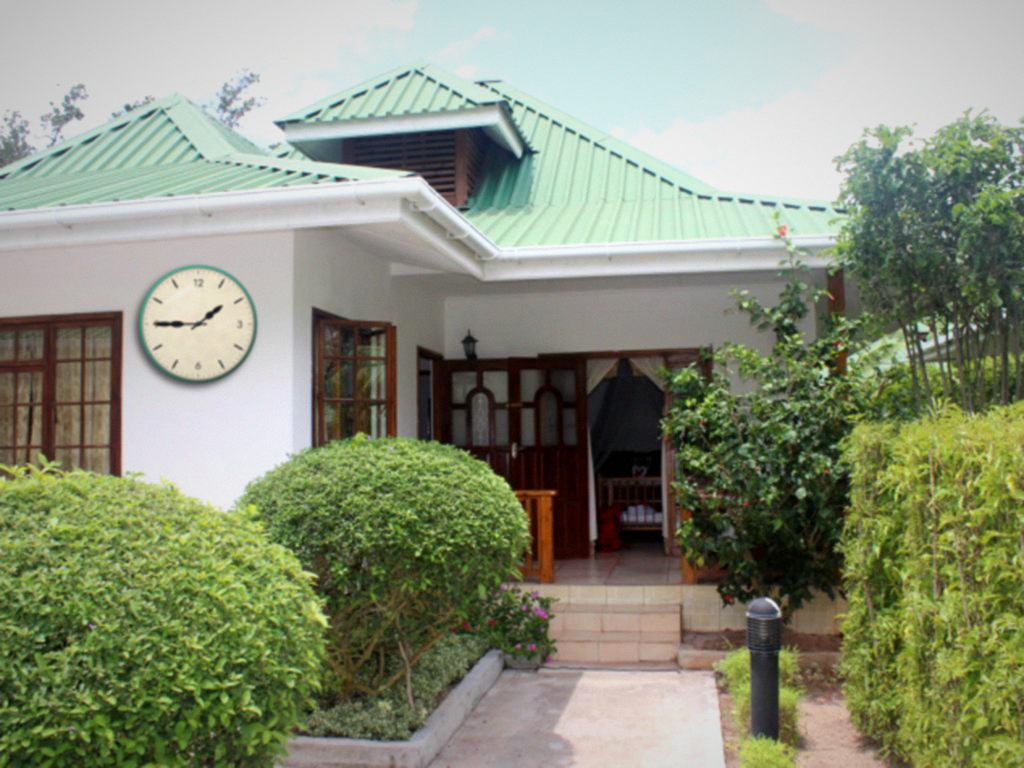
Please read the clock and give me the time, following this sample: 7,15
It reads 1,45
